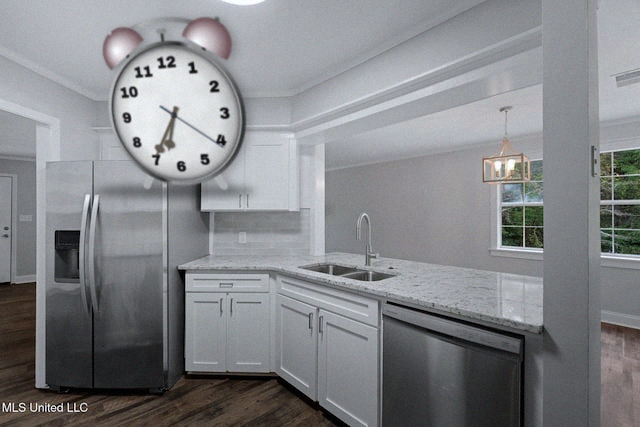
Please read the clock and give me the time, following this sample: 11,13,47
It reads 6,35,21
